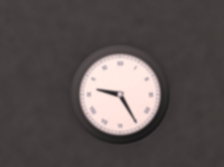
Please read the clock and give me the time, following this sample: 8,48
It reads 9,25
